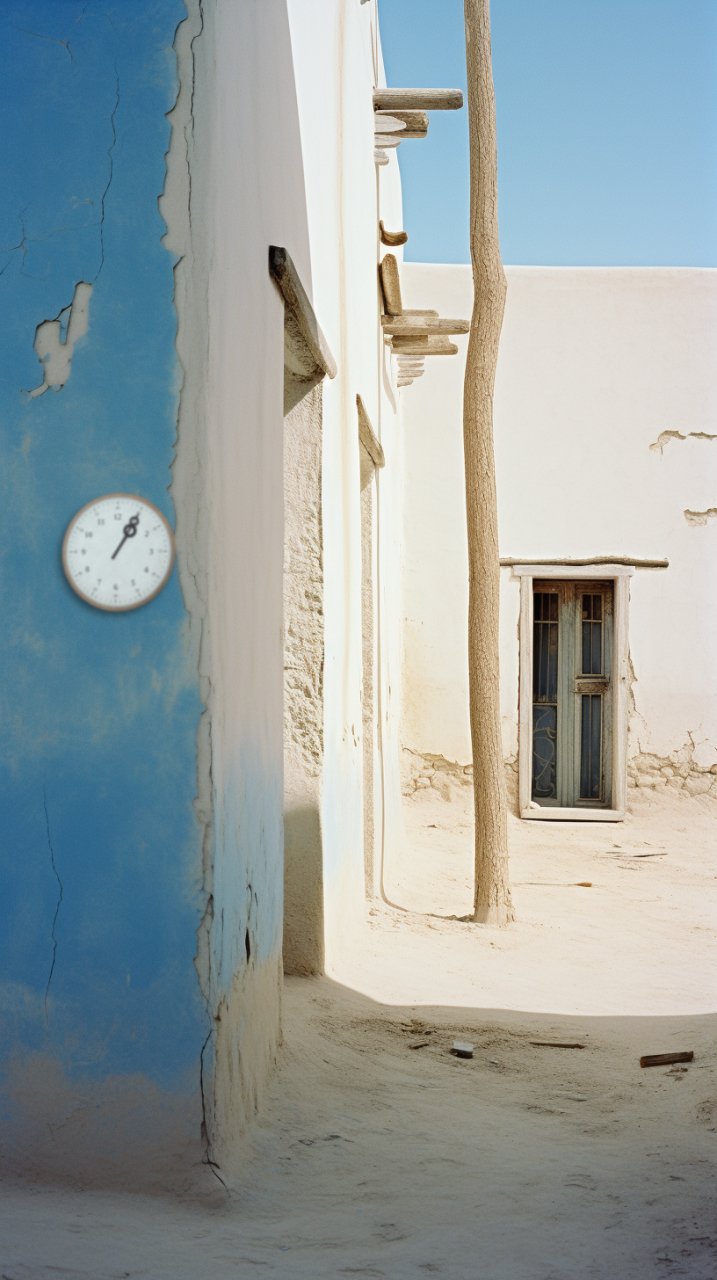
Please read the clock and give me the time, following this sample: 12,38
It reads 1,05
